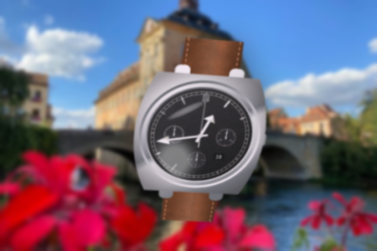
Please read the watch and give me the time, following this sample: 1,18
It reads 12,43
